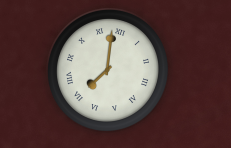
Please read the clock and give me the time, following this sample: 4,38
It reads 6,58
